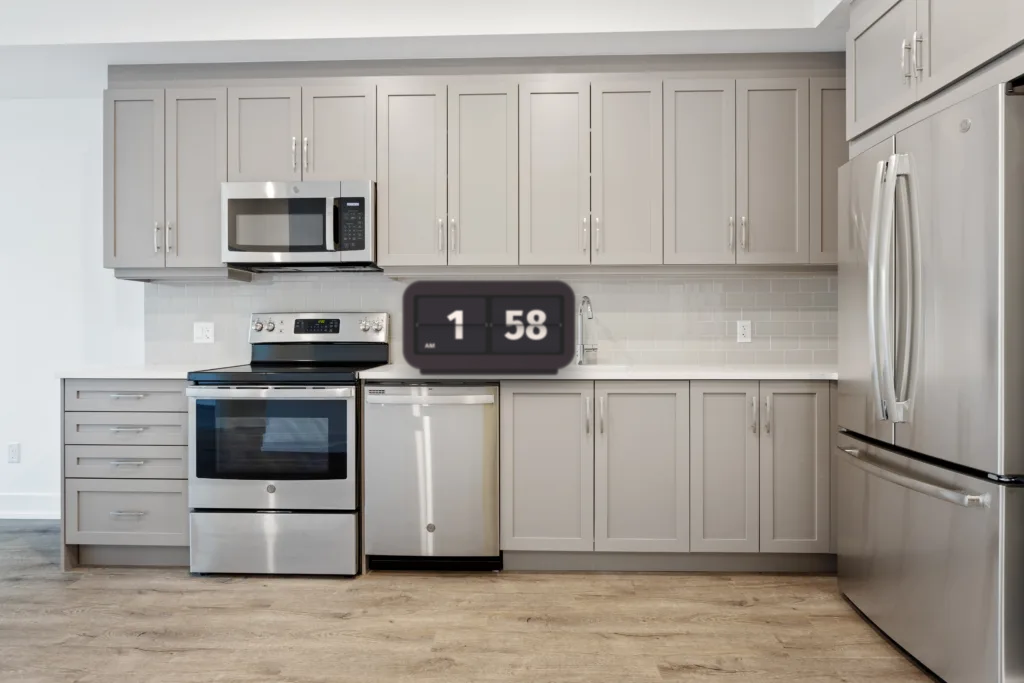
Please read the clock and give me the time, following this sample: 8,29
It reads 1,58
